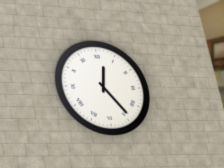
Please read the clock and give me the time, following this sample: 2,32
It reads 12,24
